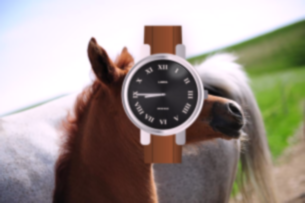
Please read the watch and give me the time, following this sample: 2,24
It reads 8,45
